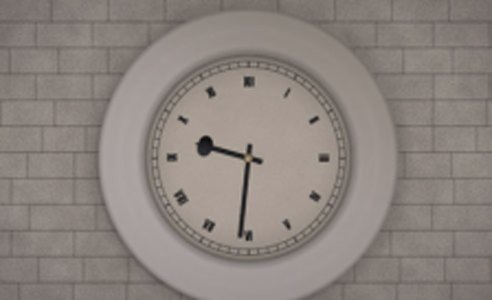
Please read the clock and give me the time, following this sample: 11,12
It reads 9,31
